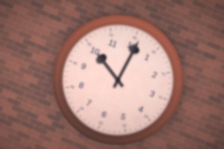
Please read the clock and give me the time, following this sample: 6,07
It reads 10,01
